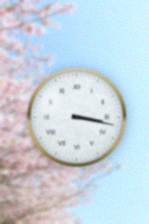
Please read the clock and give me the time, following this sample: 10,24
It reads 3,17
